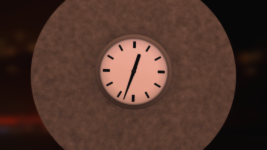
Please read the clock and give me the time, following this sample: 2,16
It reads 12,33
